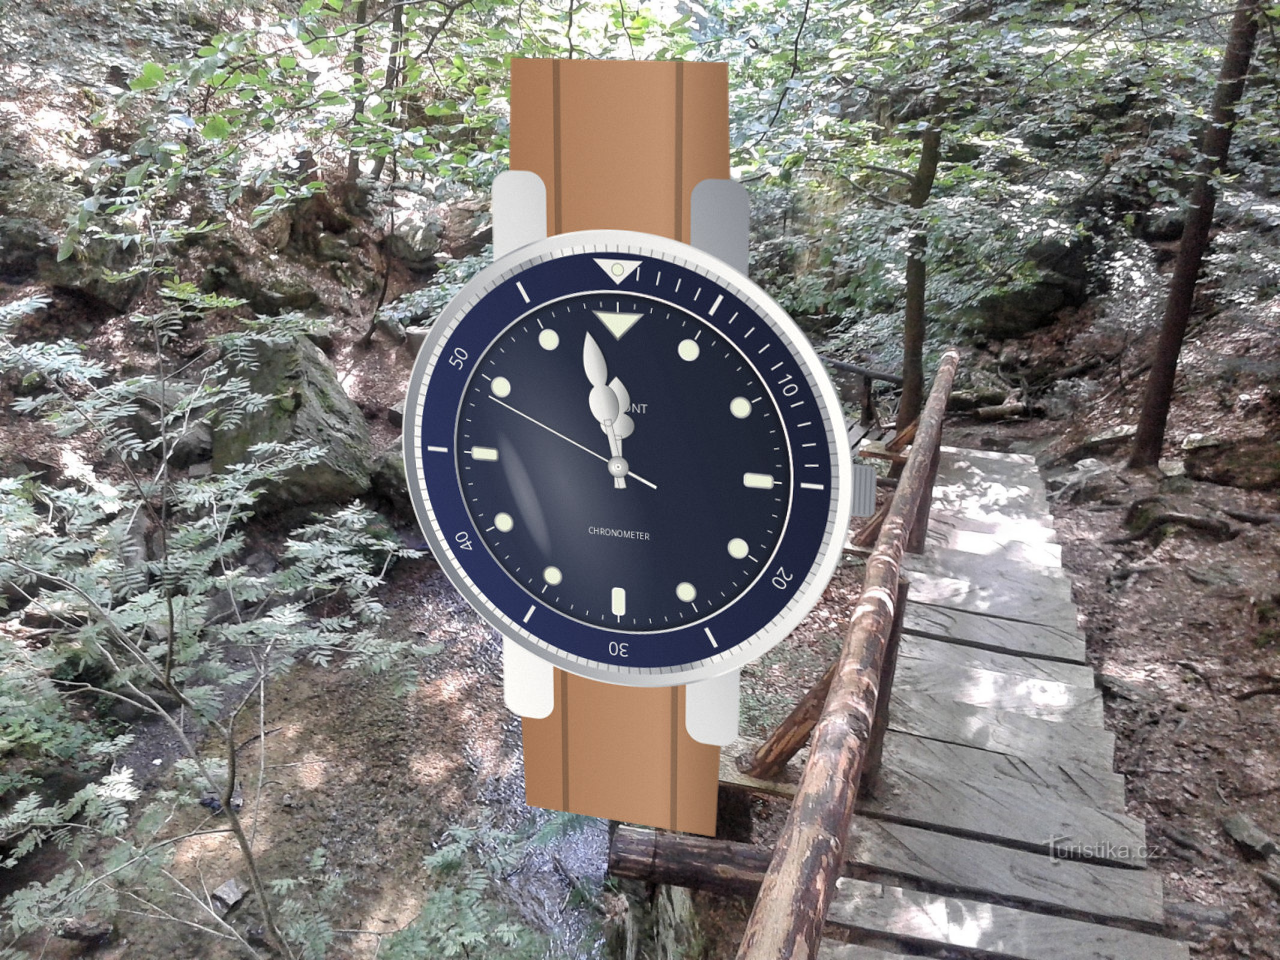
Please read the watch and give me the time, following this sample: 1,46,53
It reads 11,57,49
